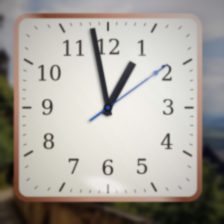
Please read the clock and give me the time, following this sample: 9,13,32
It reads 12,58,09
